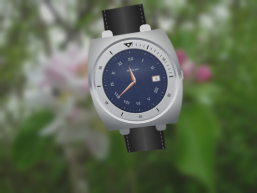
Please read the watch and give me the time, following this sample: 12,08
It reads 11,39
